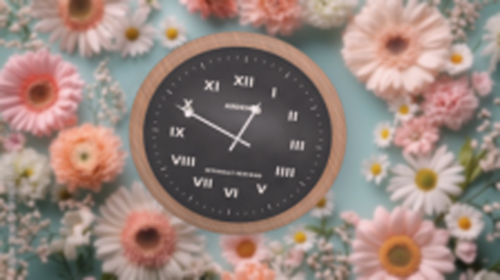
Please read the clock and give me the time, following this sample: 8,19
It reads 12,49
